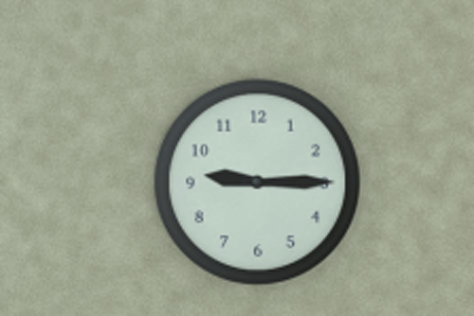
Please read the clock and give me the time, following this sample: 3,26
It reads 9,15
